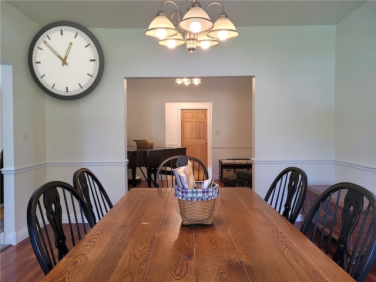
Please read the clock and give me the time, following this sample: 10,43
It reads 12,53
